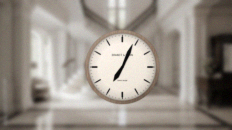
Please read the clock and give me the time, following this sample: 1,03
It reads 7,04
